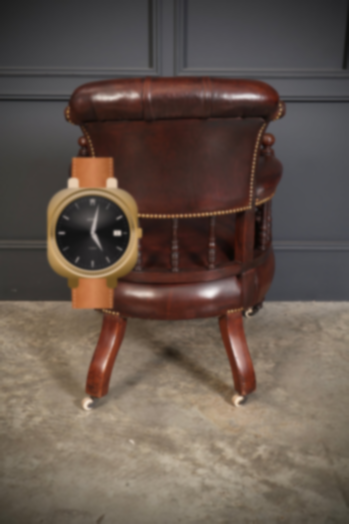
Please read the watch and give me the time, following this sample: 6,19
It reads 5,02
